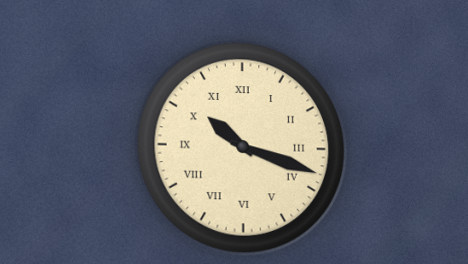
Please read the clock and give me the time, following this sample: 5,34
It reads 10,18
